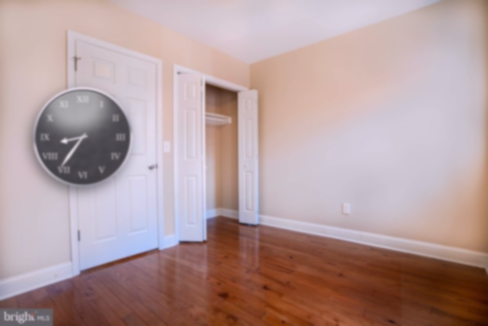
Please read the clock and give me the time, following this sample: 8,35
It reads 8,36
